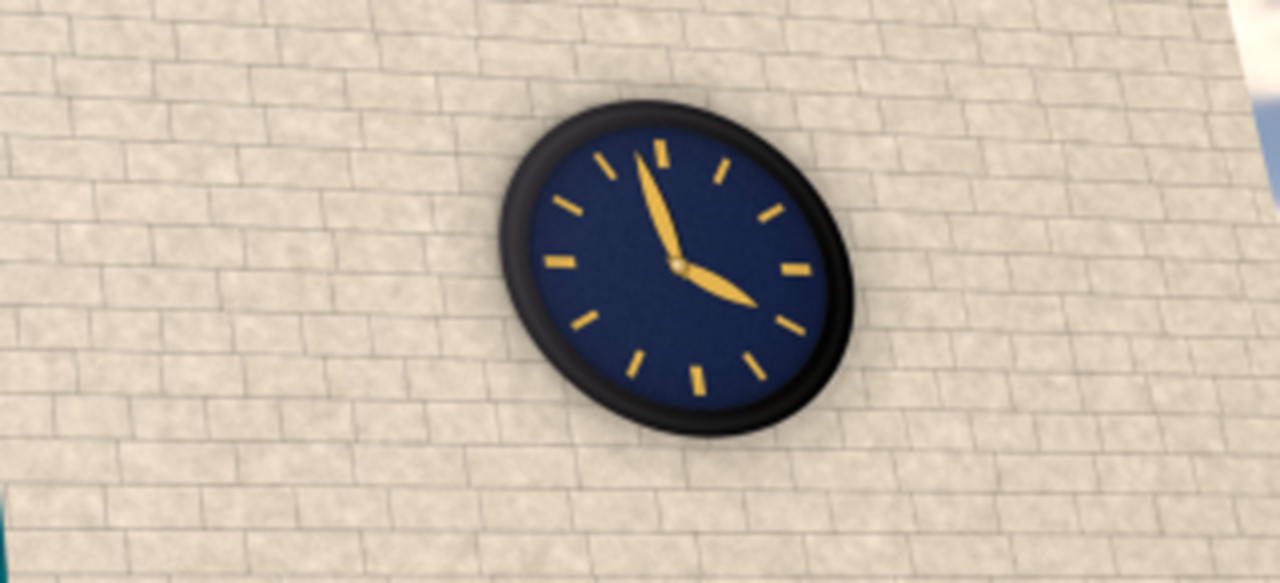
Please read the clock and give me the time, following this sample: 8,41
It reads 3,58
